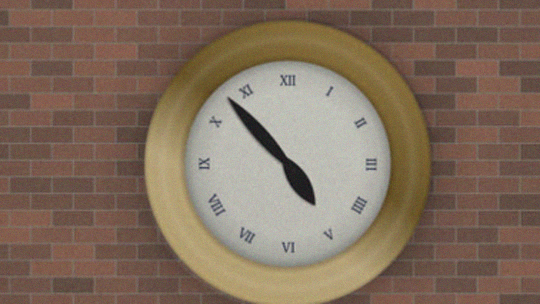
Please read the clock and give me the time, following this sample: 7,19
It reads 4,53
